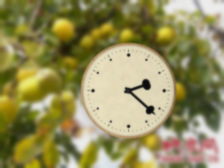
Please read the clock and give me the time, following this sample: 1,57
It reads 2,22
